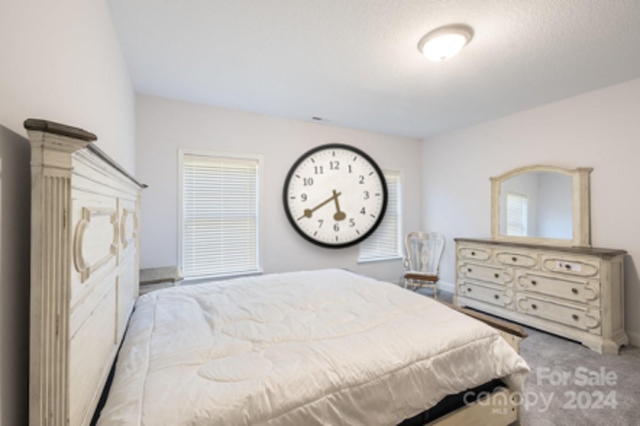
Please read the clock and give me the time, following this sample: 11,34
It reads 5,40
